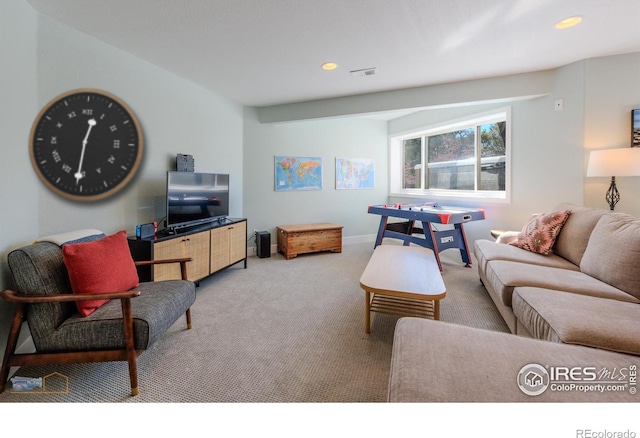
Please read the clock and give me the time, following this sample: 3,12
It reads 12,31
